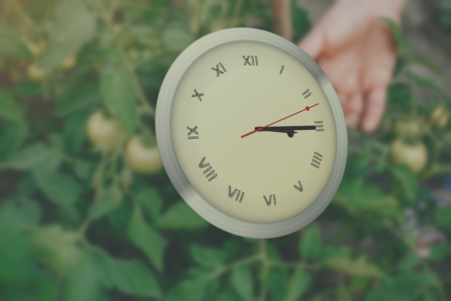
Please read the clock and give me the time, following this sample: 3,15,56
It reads 3,15,12
